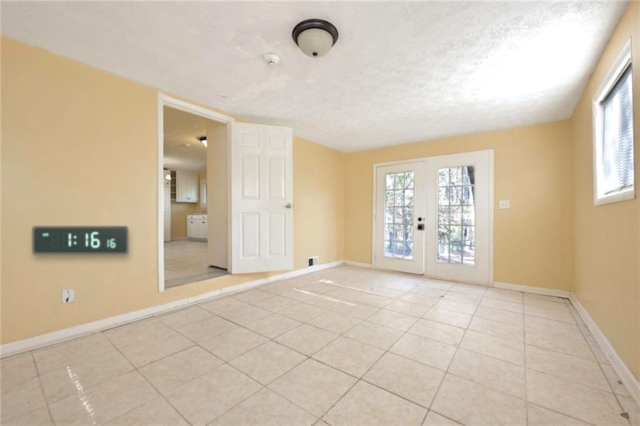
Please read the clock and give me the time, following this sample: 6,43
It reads 1,16
